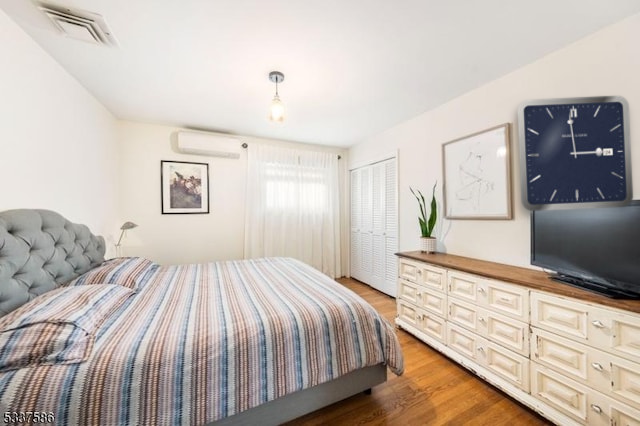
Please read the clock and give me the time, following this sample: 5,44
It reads 2,59
